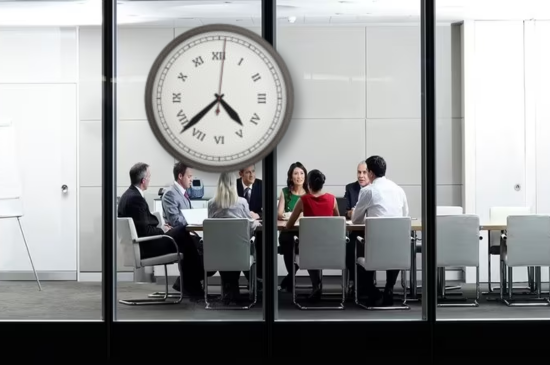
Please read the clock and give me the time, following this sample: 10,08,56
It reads 4,38,01
